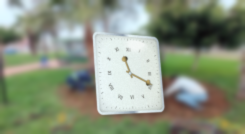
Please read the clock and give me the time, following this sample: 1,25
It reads 11,19
